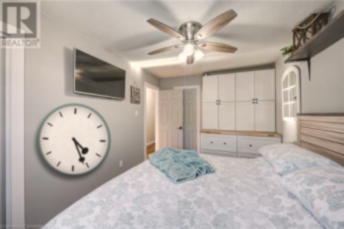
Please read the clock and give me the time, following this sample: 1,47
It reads 4,26
